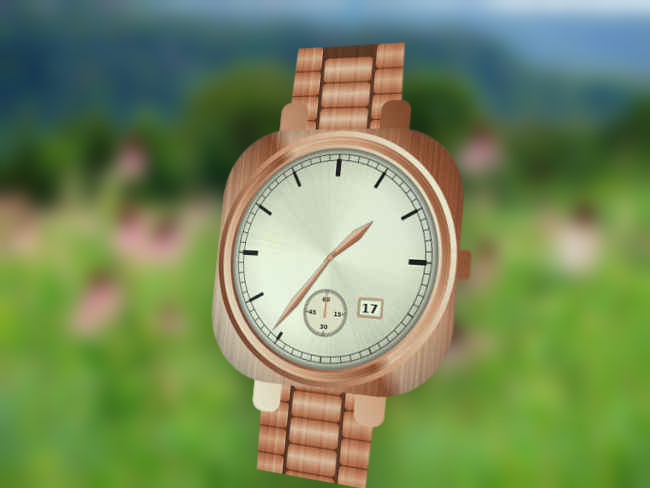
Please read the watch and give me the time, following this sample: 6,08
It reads 1,36
